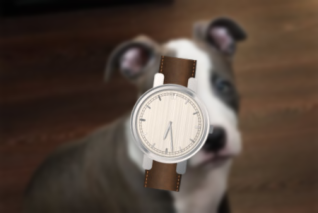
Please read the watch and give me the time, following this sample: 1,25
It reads 6,28
